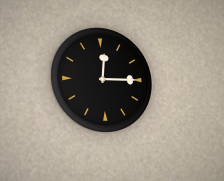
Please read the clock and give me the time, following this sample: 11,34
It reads 12,15
